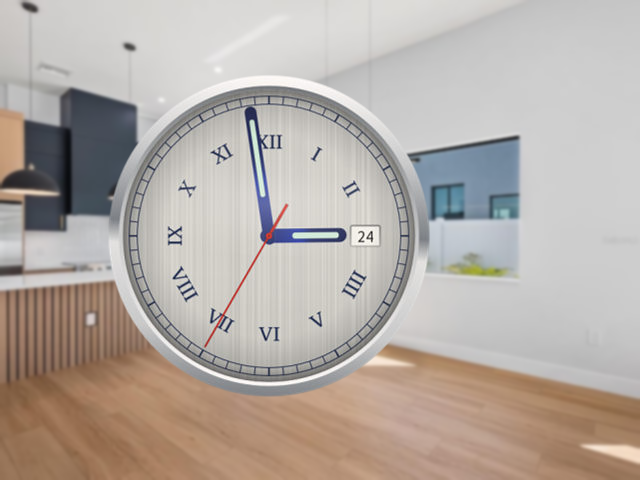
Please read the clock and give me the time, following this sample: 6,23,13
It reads 2,58,35
